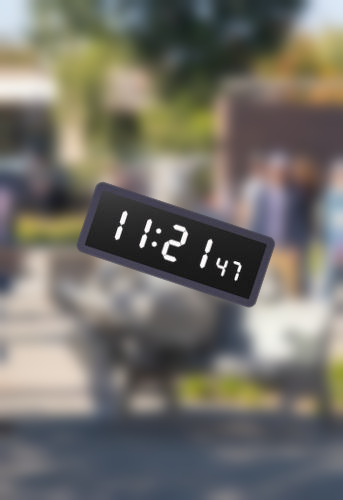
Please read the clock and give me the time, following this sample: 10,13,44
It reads 11,21,47
